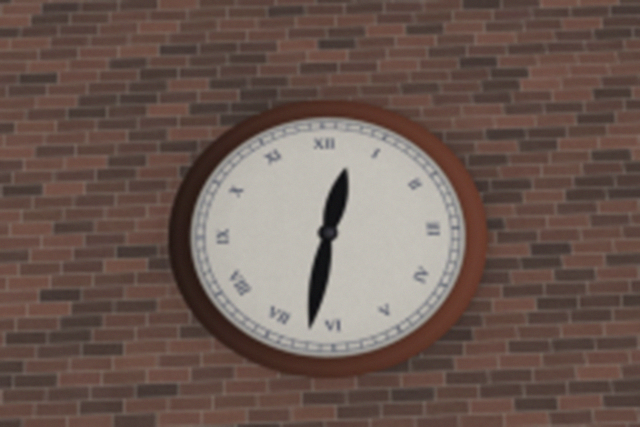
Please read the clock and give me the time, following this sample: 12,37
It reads 12,32
